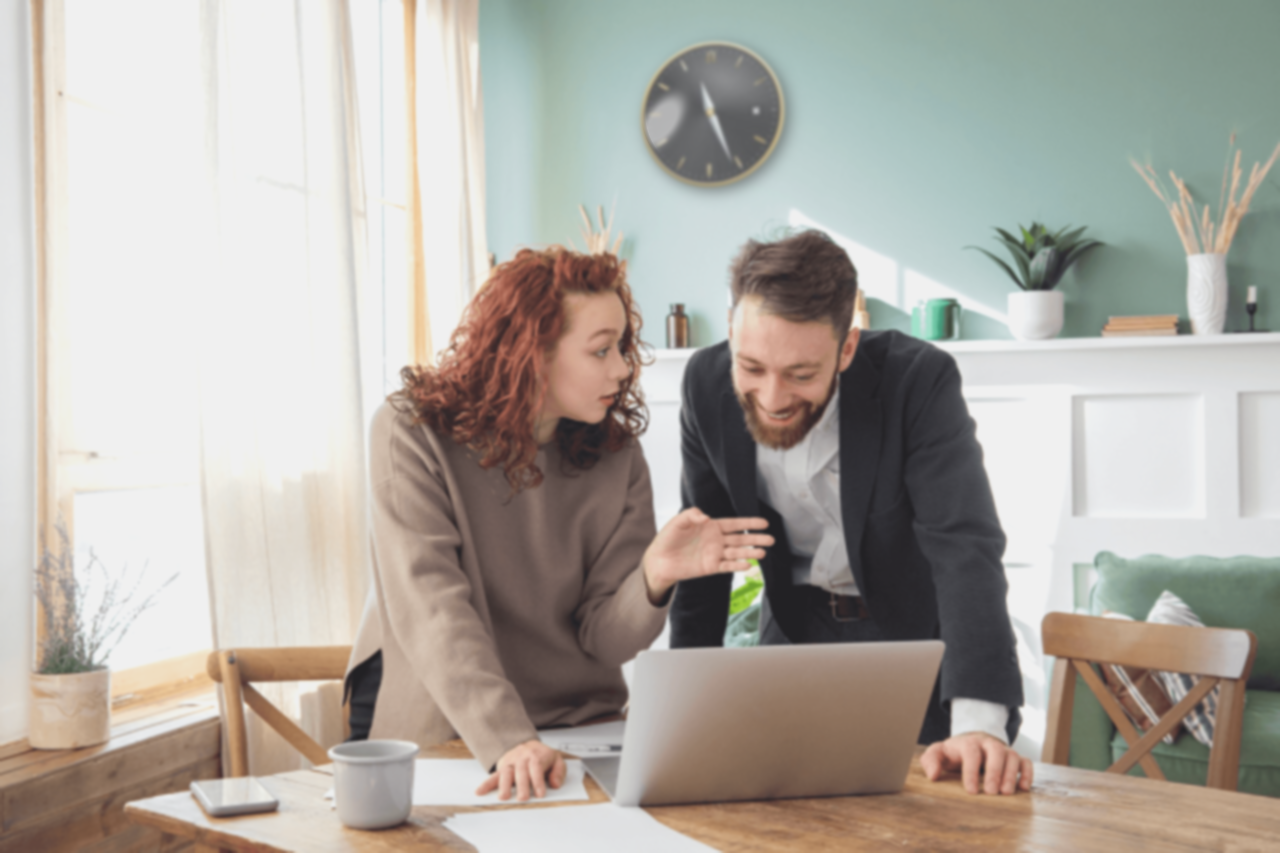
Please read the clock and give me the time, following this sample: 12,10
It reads 11,26
